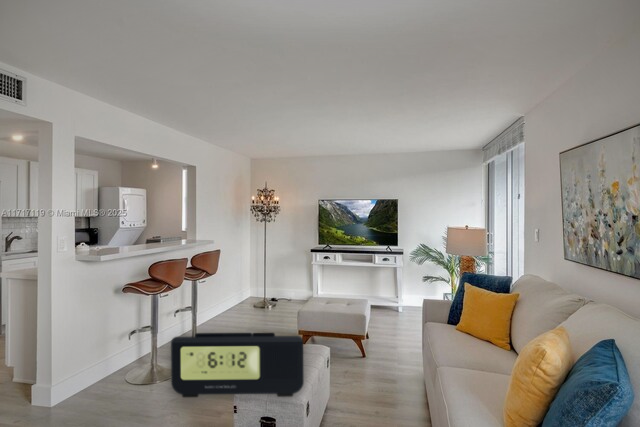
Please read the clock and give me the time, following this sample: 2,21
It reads 6,12
